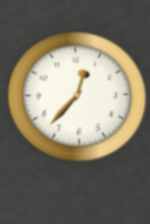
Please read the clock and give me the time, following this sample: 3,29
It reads 12,37
